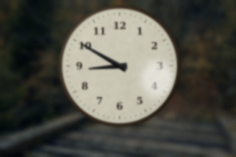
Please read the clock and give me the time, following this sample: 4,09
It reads 8,50
